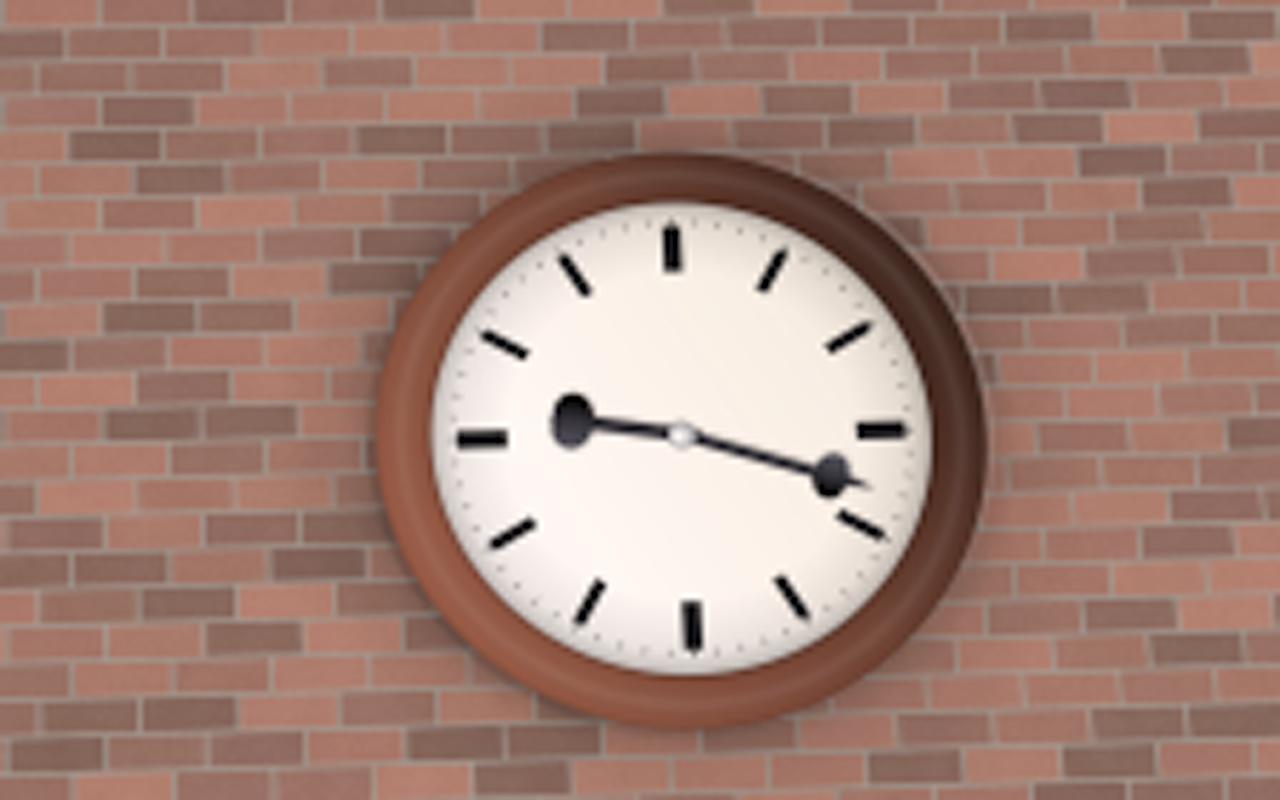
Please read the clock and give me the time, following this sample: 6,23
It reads 9,18
